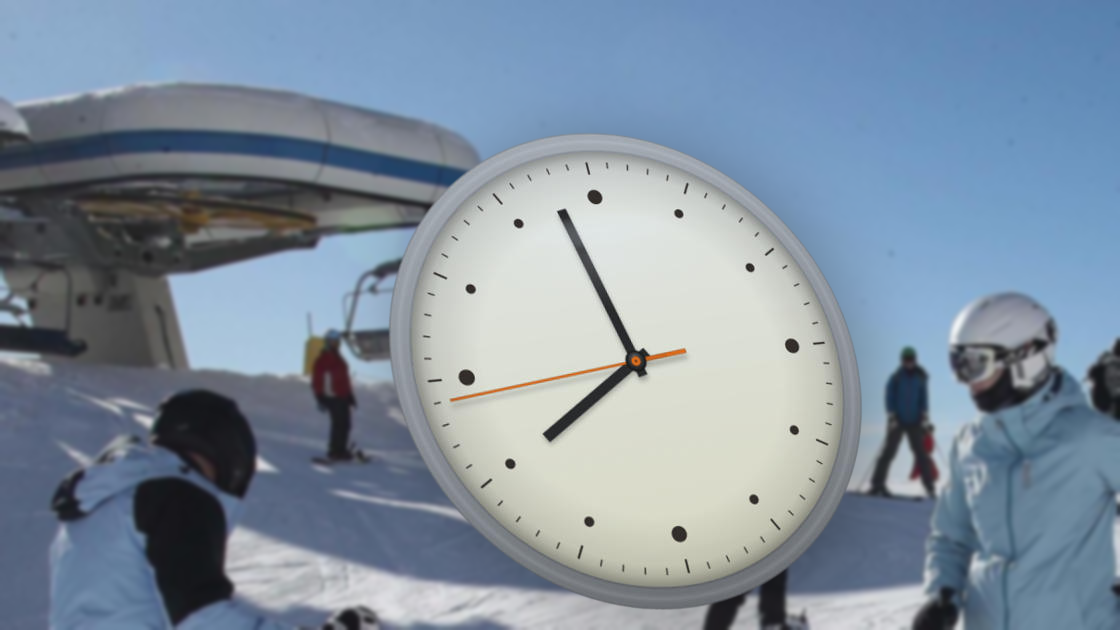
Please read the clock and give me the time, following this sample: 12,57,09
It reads 7,57,44
